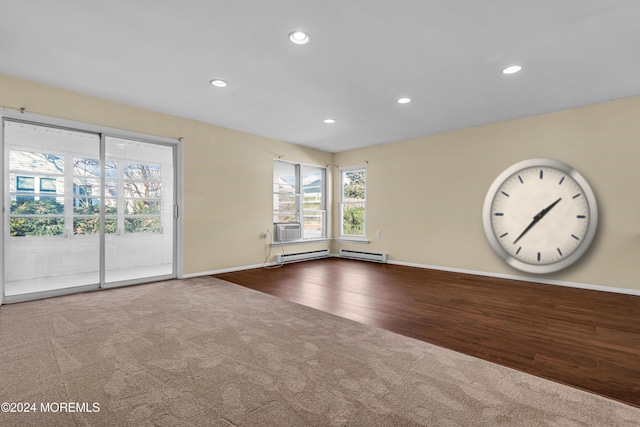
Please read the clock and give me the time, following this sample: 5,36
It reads 1,37
